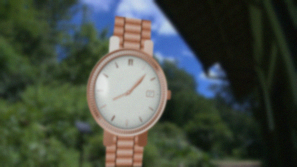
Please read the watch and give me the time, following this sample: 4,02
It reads 8,07
